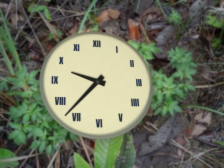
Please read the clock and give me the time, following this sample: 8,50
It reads 9,37
